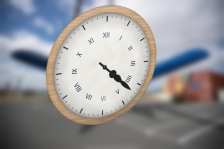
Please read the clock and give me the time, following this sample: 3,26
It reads 4,22
